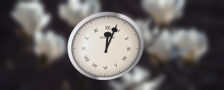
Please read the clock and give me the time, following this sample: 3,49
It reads 12,03
